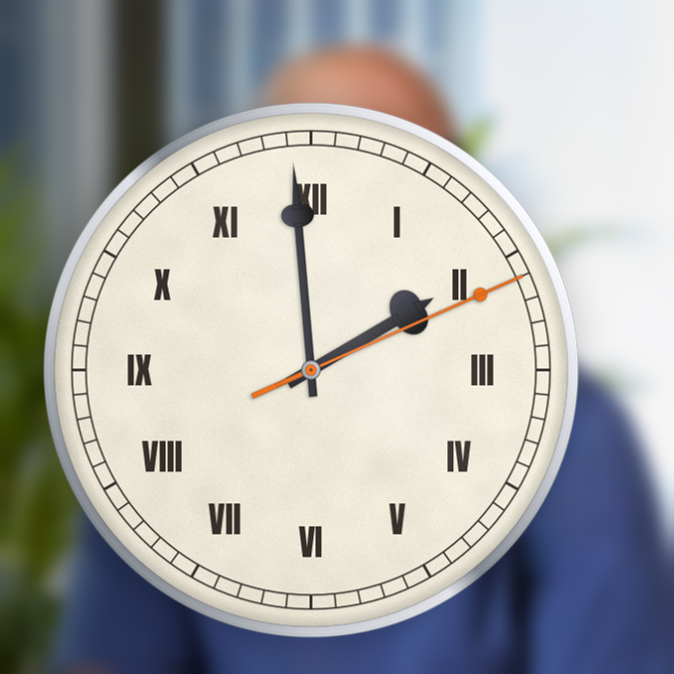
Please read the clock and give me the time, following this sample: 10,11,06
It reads 1,59,11
